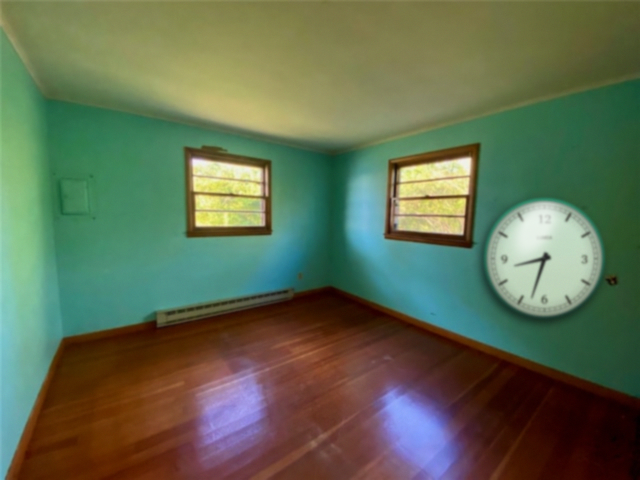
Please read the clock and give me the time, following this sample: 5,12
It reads 8,33
